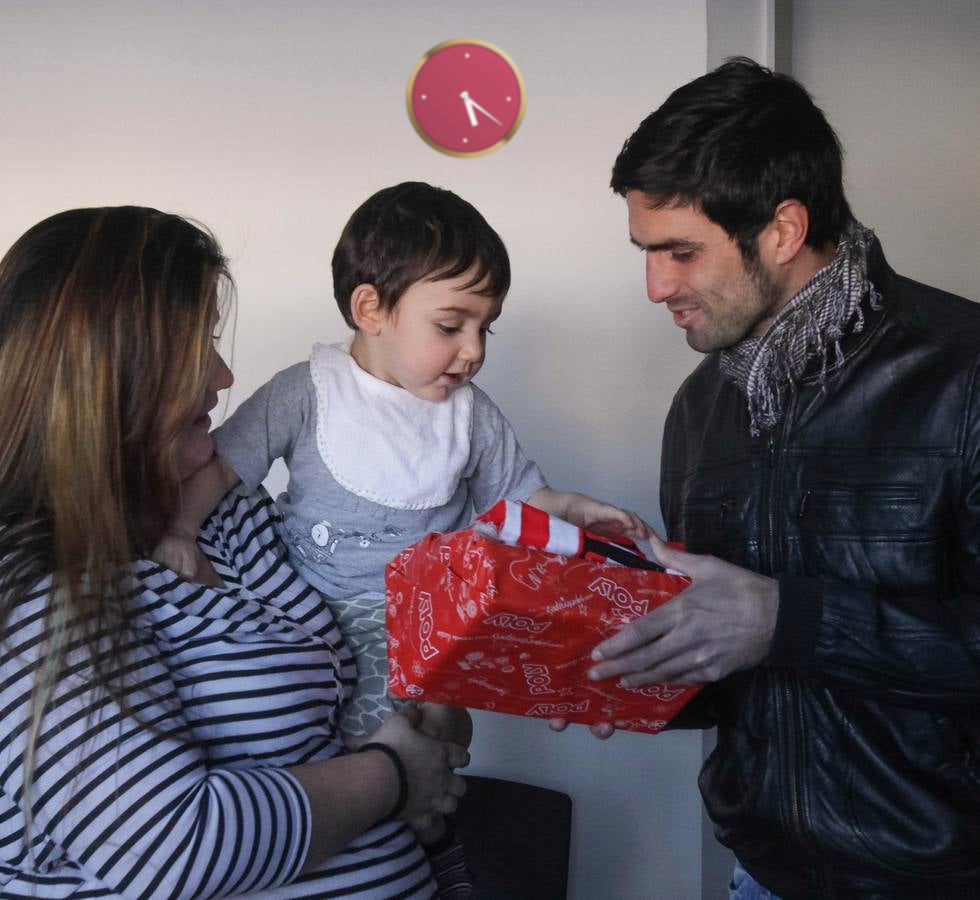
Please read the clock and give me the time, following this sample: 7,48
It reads 5,21
